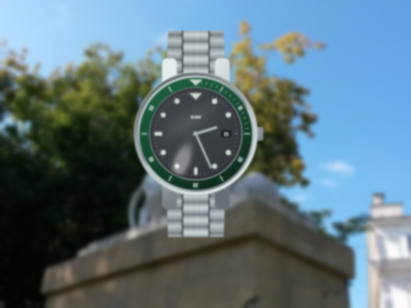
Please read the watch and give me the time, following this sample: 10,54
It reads 2,26
